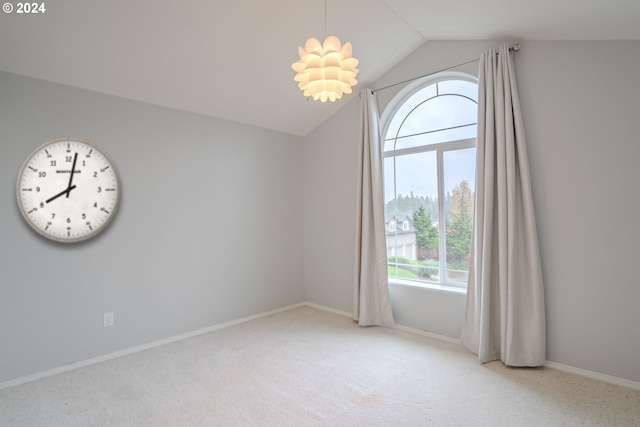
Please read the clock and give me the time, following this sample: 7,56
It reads 8,02
